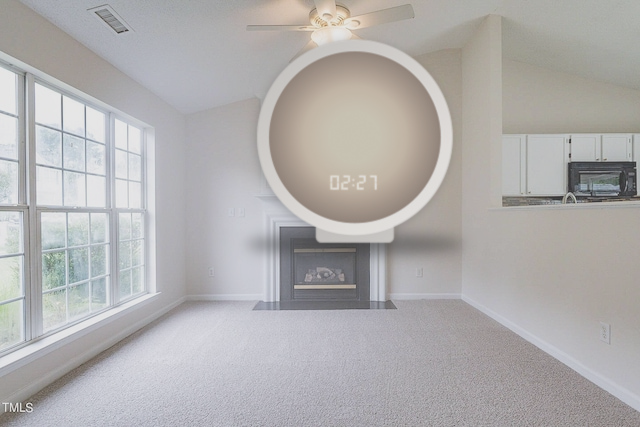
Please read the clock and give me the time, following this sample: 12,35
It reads 2,27
